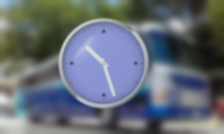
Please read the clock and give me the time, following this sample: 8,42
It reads 10,27
